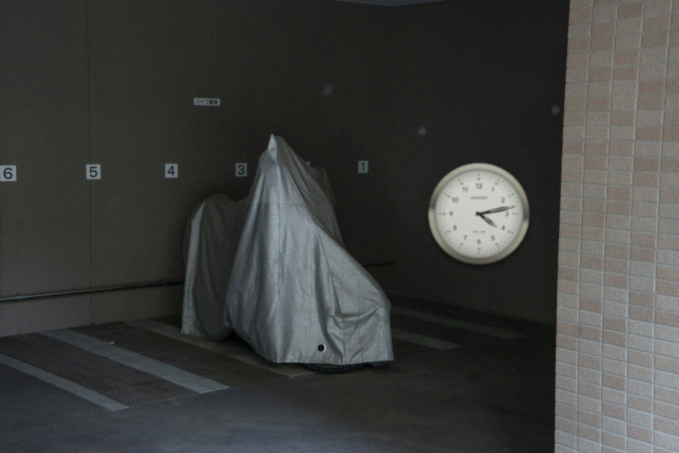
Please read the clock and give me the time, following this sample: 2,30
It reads 4,13
